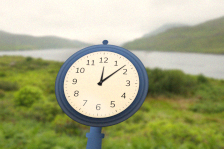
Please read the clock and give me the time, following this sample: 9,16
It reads 12,08
